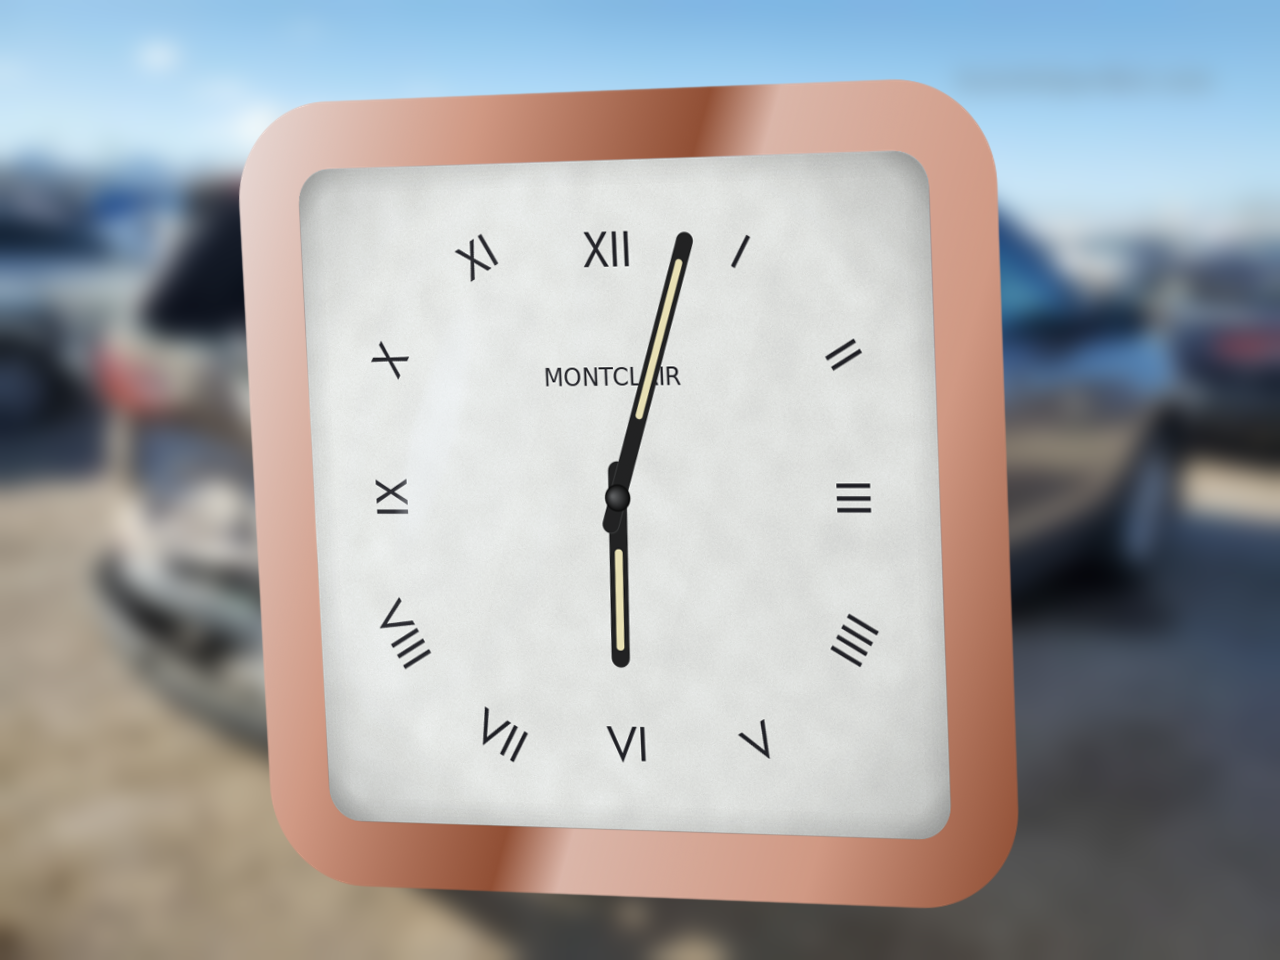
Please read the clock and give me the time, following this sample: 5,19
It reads 6,03
